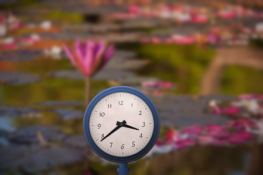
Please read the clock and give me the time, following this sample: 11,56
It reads 3,39
